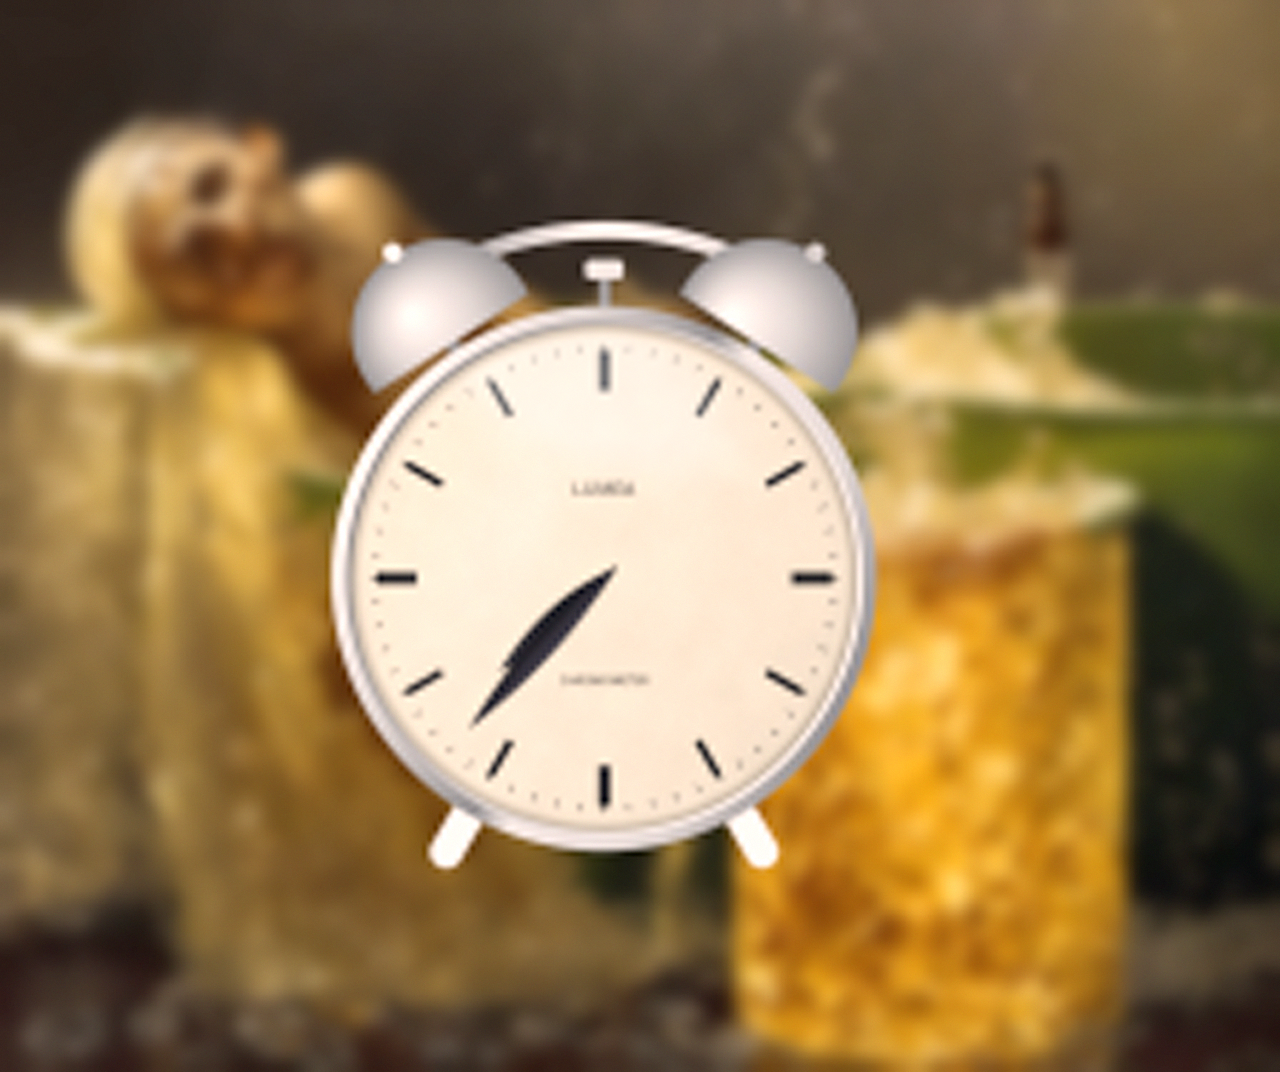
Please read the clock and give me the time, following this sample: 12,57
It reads 7,37
